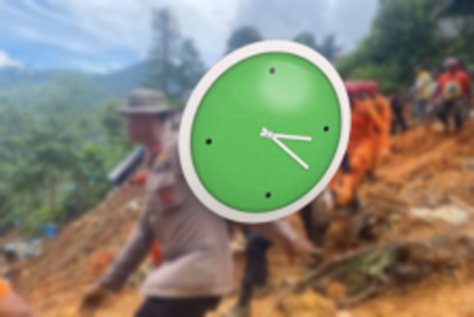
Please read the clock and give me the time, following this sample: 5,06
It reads 3,22
